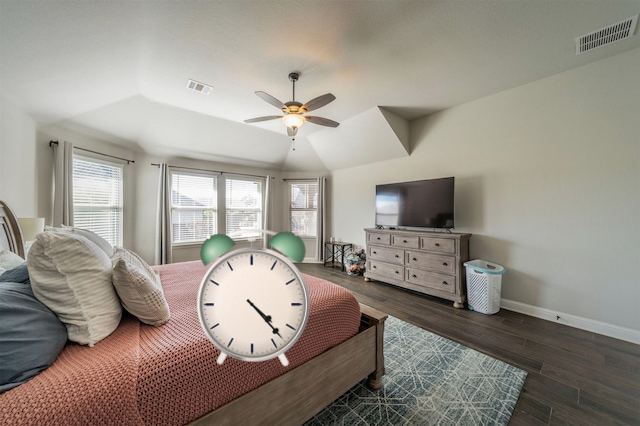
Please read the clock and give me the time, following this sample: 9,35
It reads 4,23
